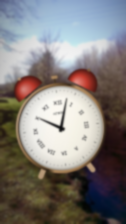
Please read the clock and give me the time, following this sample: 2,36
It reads 10,03
